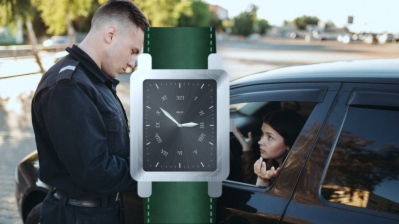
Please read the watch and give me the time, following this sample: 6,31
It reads 2,52
